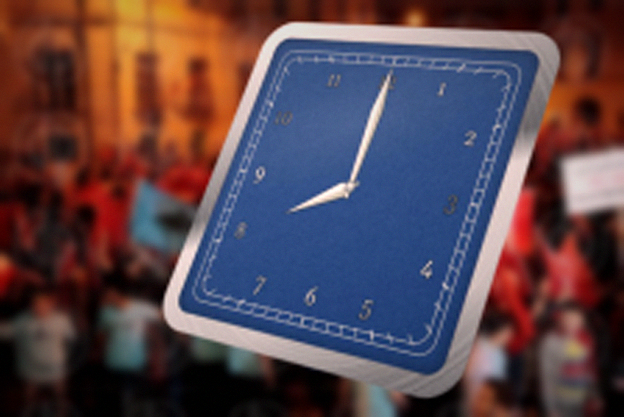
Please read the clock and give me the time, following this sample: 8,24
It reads 8,00
